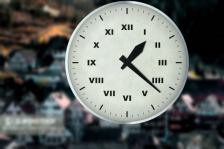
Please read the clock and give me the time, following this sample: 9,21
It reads 1,22
